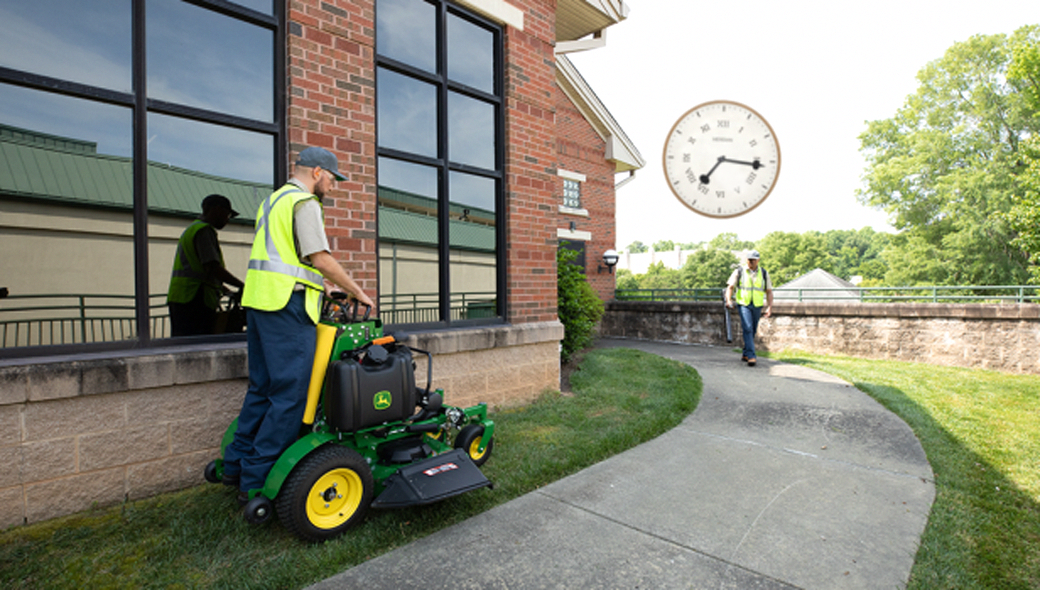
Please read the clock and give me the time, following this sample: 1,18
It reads 7,16
